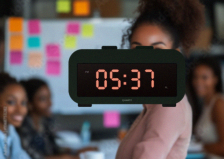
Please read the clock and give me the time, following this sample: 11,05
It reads 5,37
